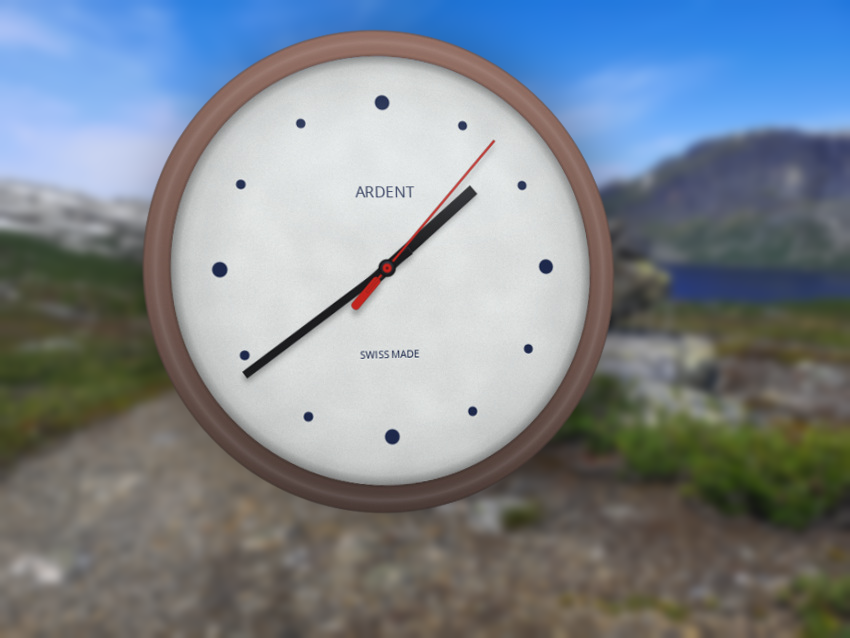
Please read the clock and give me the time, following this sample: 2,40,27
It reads 1,39,07
